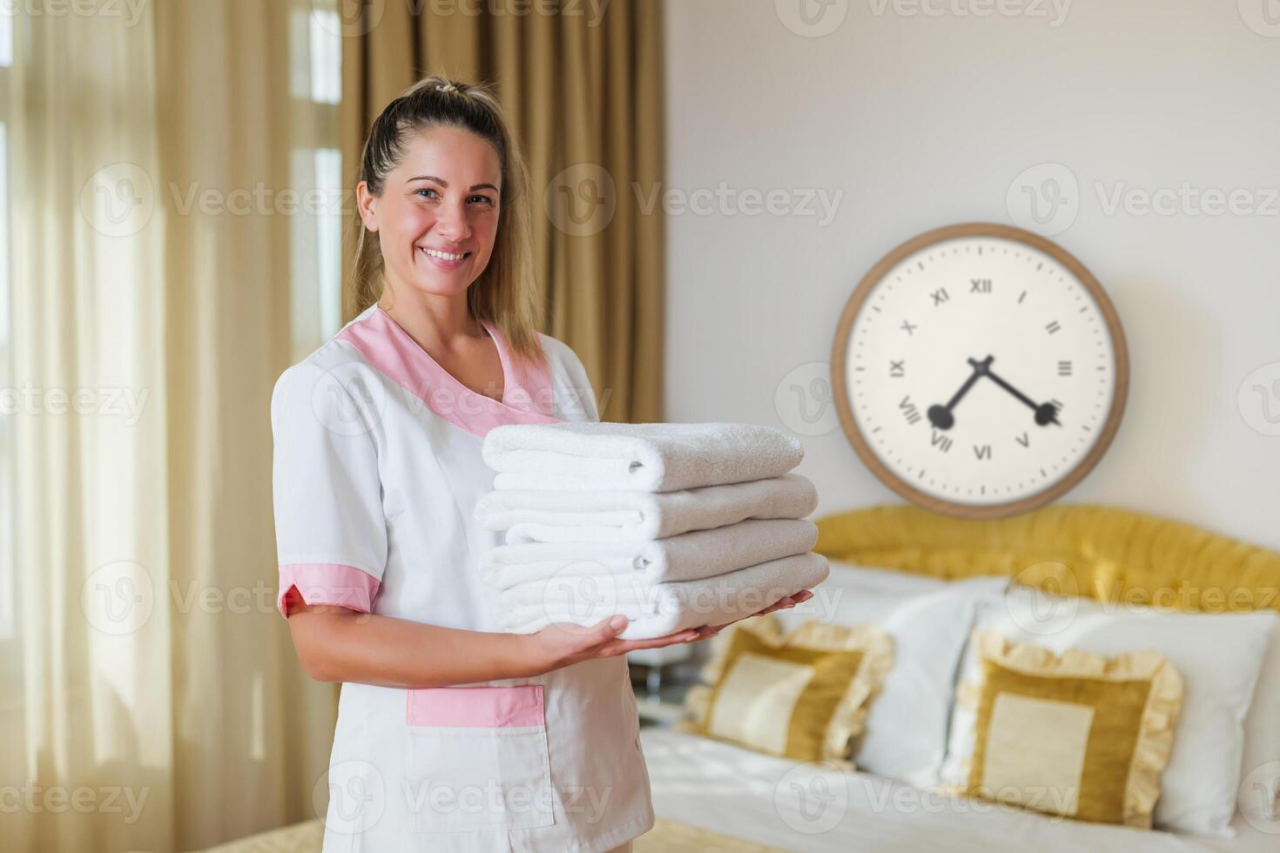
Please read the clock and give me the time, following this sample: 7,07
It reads 7,21
